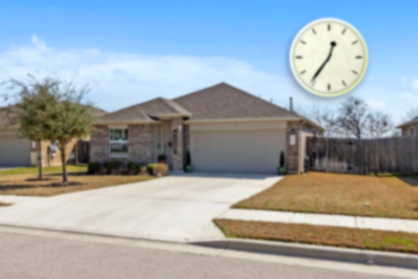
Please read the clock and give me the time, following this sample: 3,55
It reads 12,36
